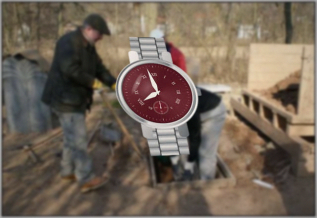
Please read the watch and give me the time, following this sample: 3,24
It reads 7,58
